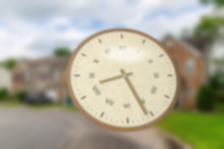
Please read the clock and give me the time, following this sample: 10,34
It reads 8,26
